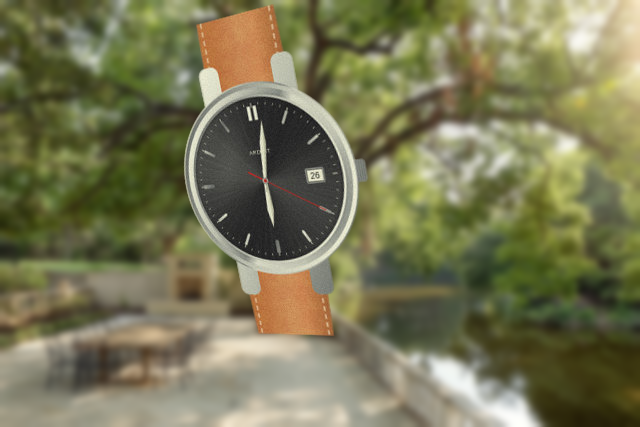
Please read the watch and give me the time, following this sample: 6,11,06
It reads 6,01,20
